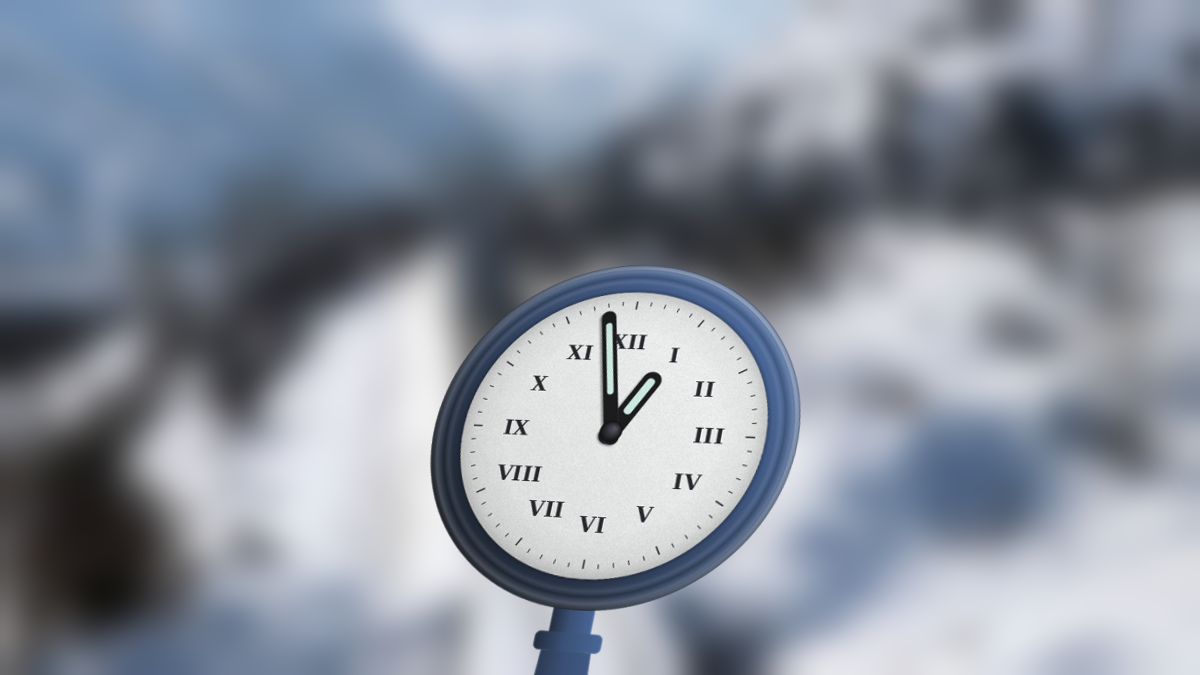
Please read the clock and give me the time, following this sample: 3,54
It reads 12,58
